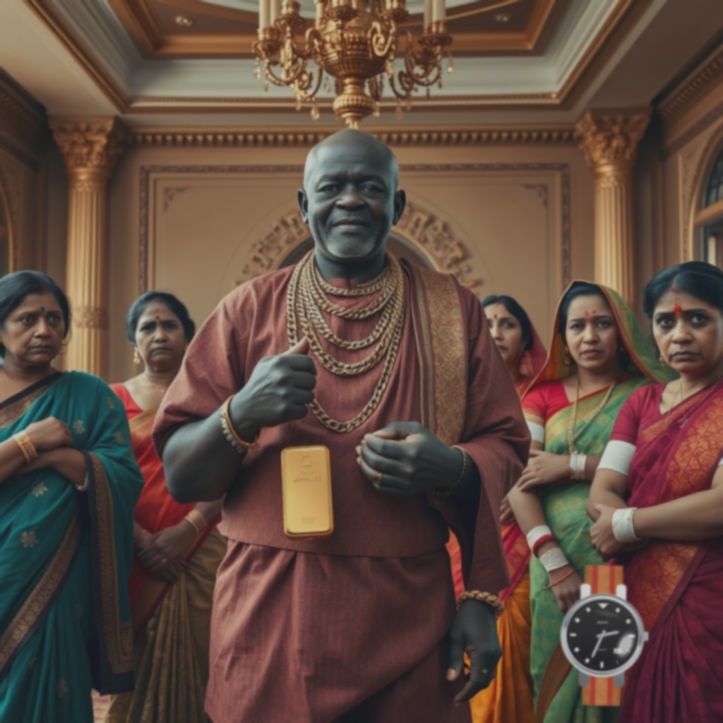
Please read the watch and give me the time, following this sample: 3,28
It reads 2,34
